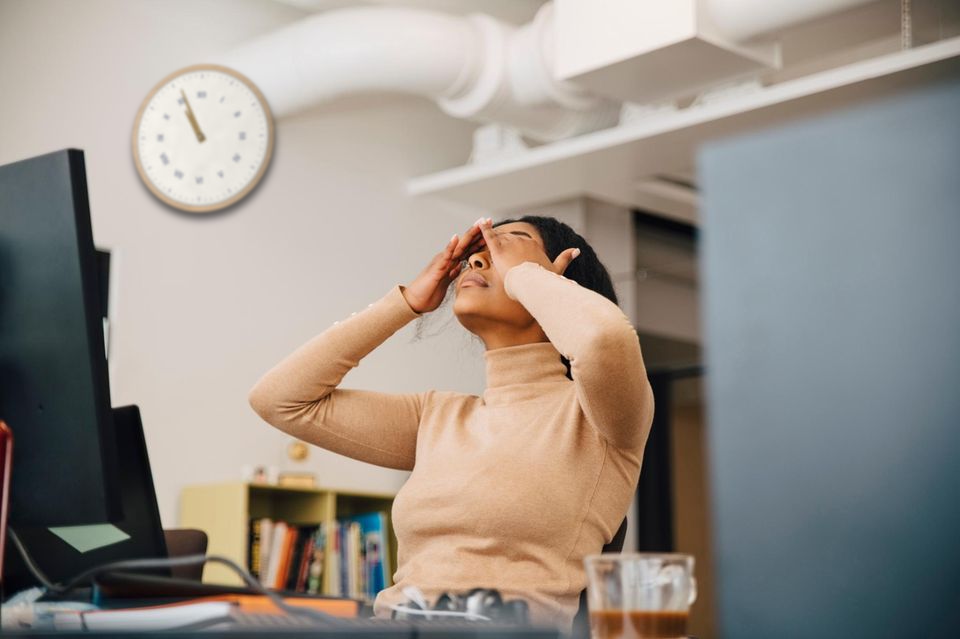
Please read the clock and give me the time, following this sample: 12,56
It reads 10,56
